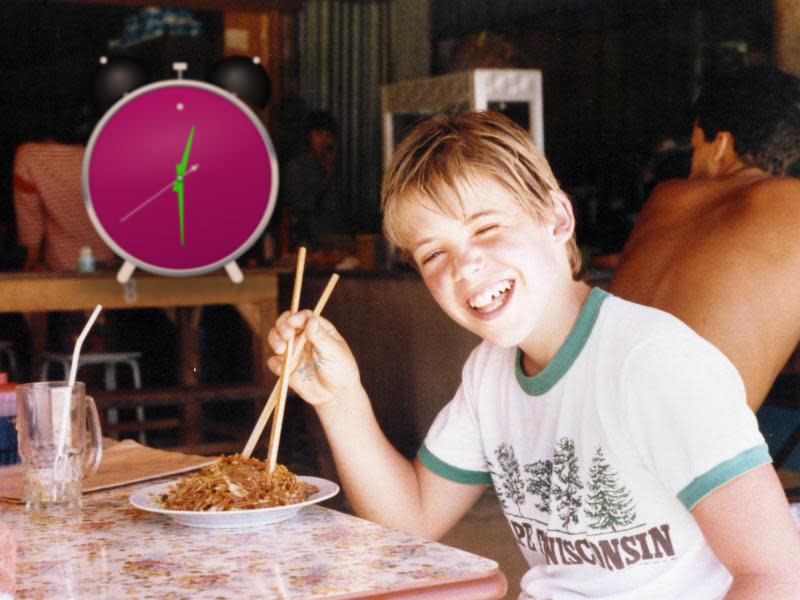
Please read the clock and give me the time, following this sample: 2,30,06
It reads 12,29,39
